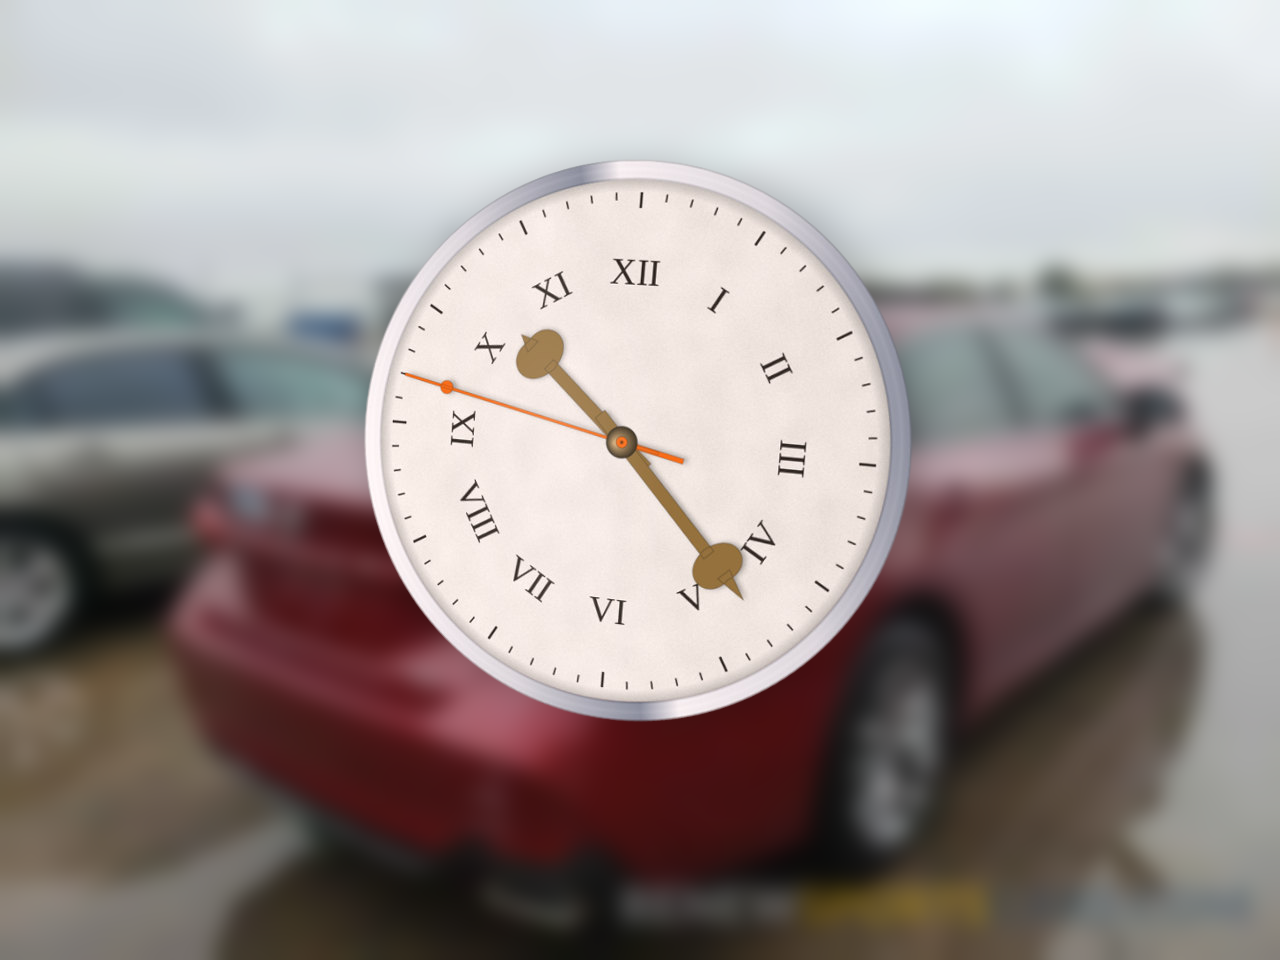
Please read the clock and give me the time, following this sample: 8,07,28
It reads 10,22,47
